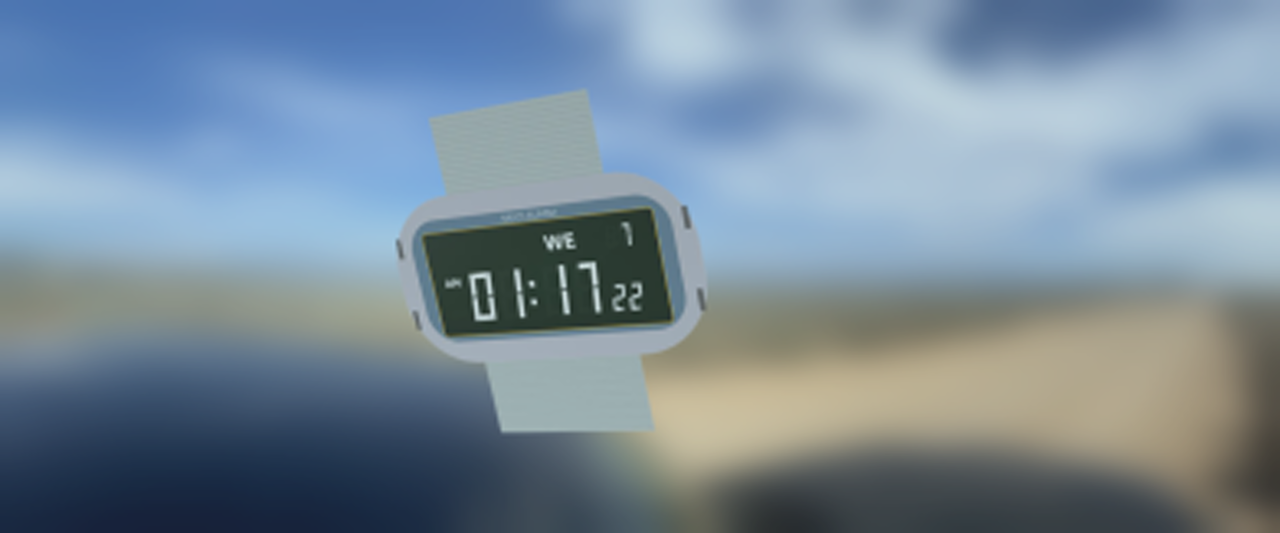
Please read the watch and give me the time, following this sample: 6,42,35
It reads 1,17,22
